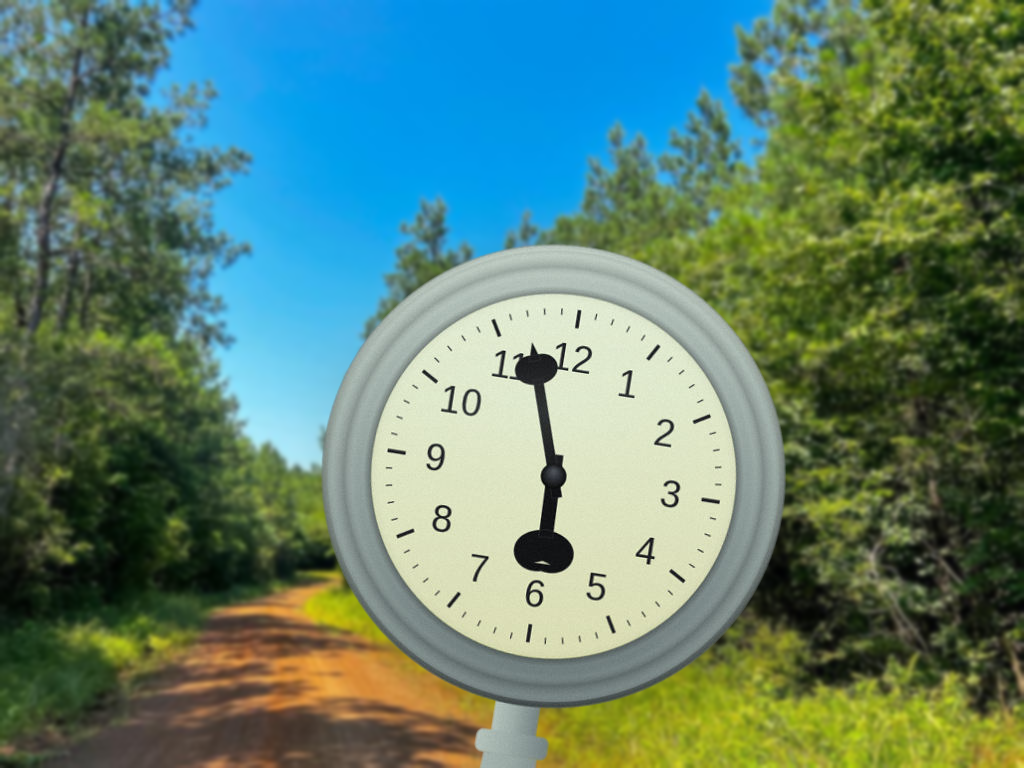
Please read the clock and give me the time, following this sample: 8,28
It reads 5,57
